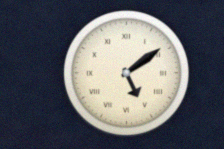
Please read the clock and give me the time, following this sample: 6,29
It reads 5,09
